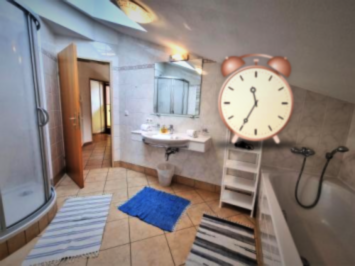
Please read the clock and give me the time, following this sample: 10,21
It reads 11,35
